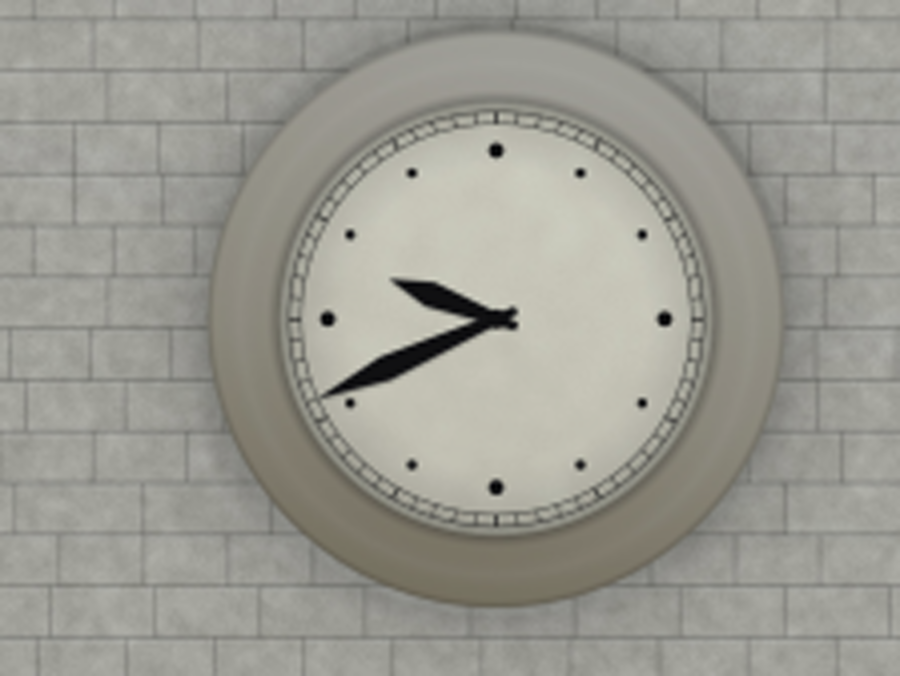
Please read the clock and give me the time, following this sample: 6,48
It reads 9,41
